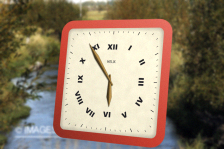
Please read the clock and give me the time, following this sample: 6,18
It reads 5,54
